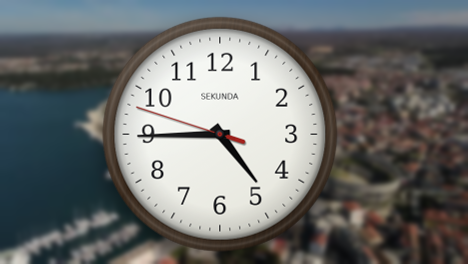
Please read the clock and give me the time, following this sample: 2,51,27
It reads 4,44,48
